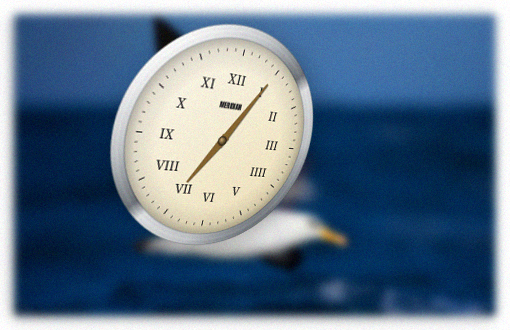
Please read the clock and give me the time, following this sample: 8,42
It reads 7,05
